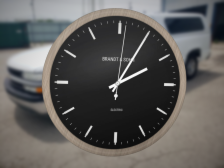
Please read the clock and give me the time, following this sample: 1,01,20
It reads 2,05,01
